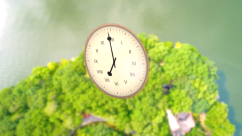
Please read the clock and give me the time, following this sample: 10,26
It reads 6,59
